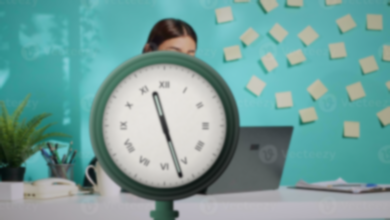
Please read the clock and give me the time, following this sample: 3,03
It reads 11,27
